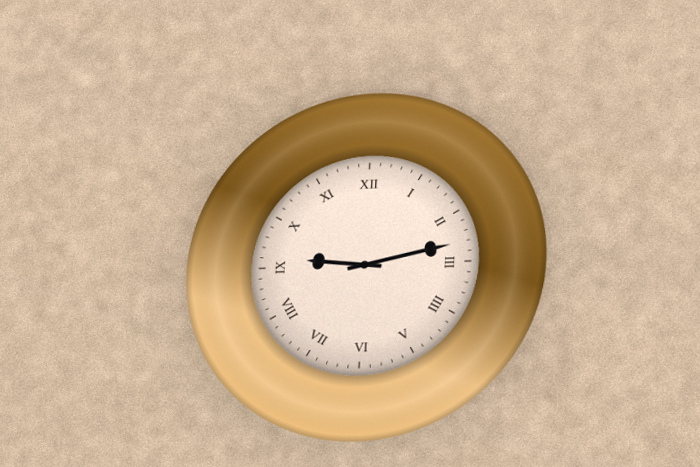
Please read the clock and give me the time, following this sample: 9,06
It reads 9,13
